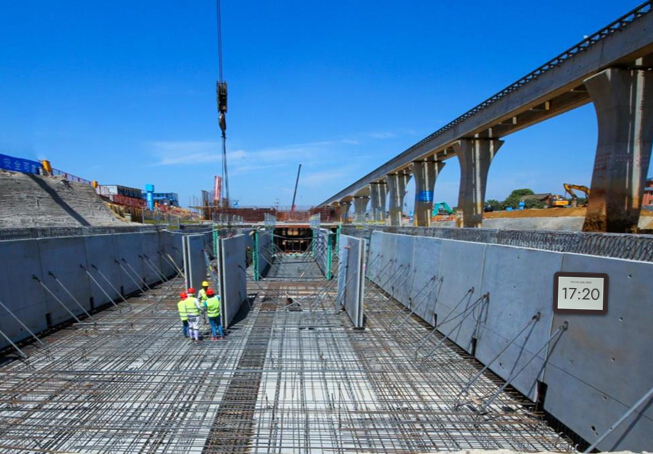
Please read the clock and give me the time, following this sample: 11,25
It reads 17,20
